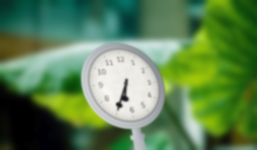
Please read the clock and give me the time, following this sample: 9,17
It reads 6,35
